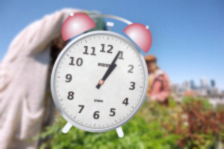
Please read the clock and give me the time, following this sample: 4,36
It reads 1,04
